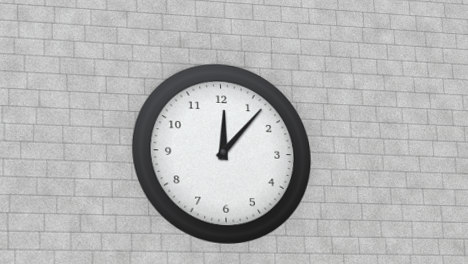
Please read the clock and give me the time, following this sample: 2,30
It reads 12,07
